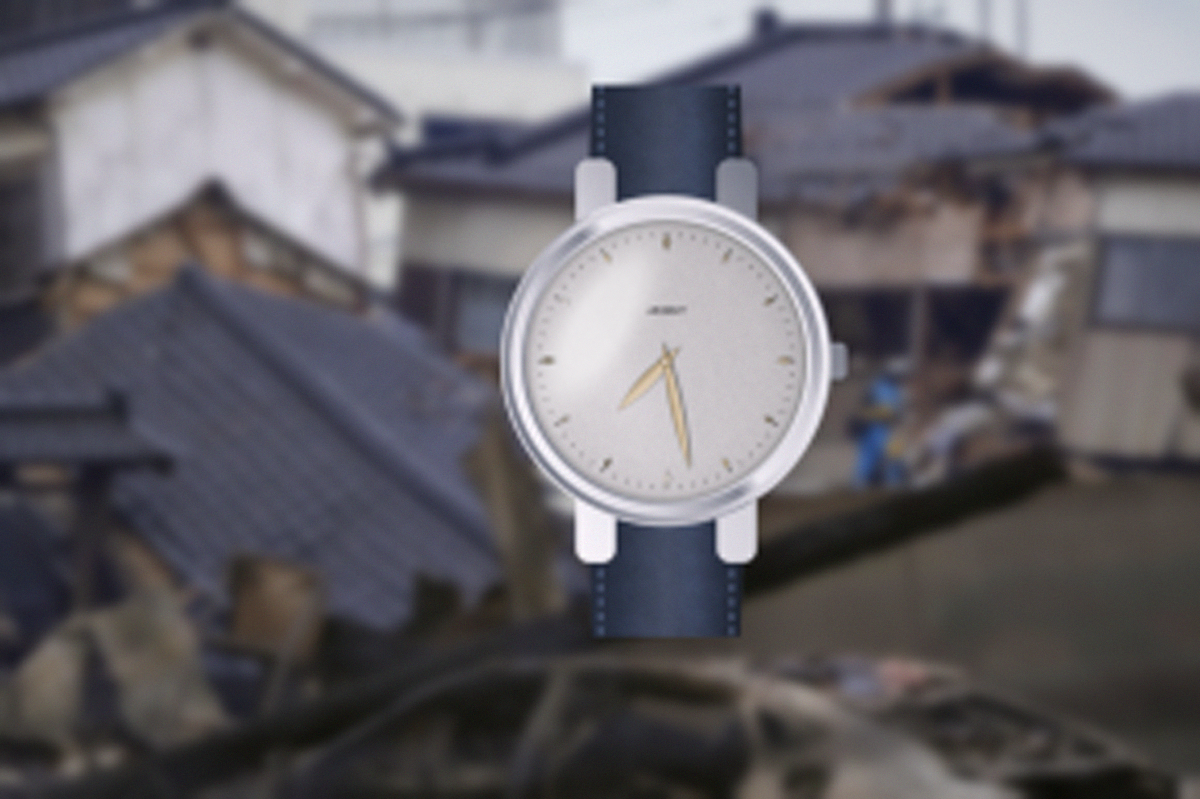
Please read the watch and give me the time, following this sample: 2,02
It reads 7,28
